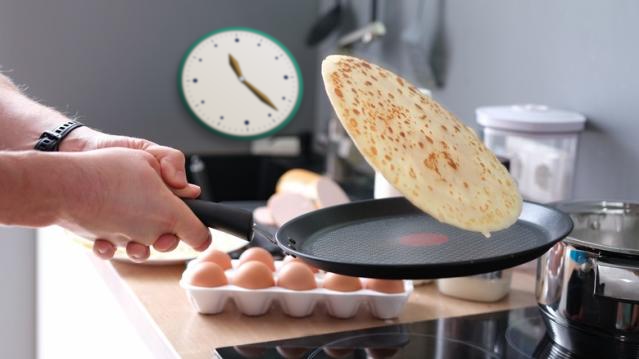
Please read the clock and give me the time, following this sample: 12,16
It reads 11,23
